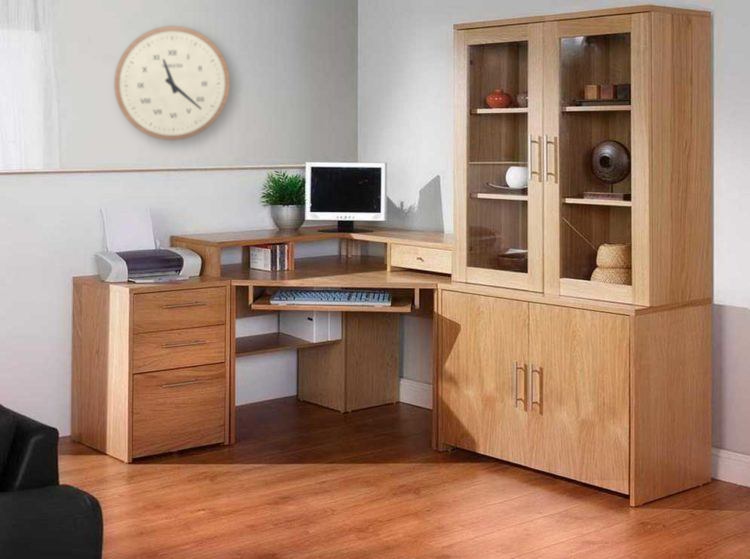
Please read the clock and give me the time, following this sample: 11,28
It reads 11,22
